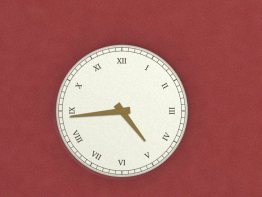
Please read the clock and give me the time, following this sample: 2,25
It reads 4,44
